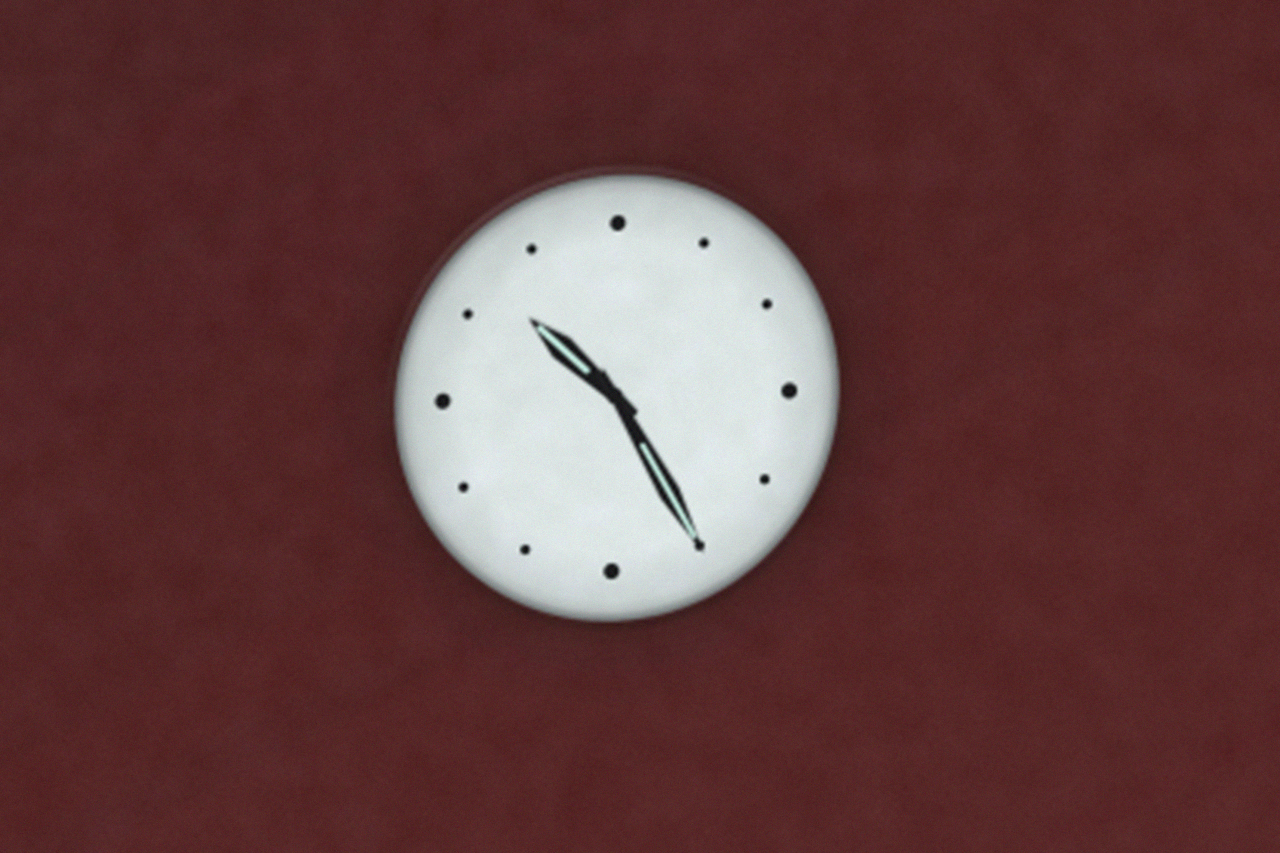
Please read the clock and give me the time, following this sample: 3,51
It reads 10,25
